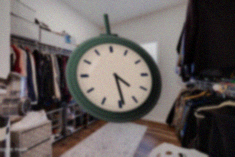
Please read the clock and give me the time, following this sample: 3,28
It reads 4,29
